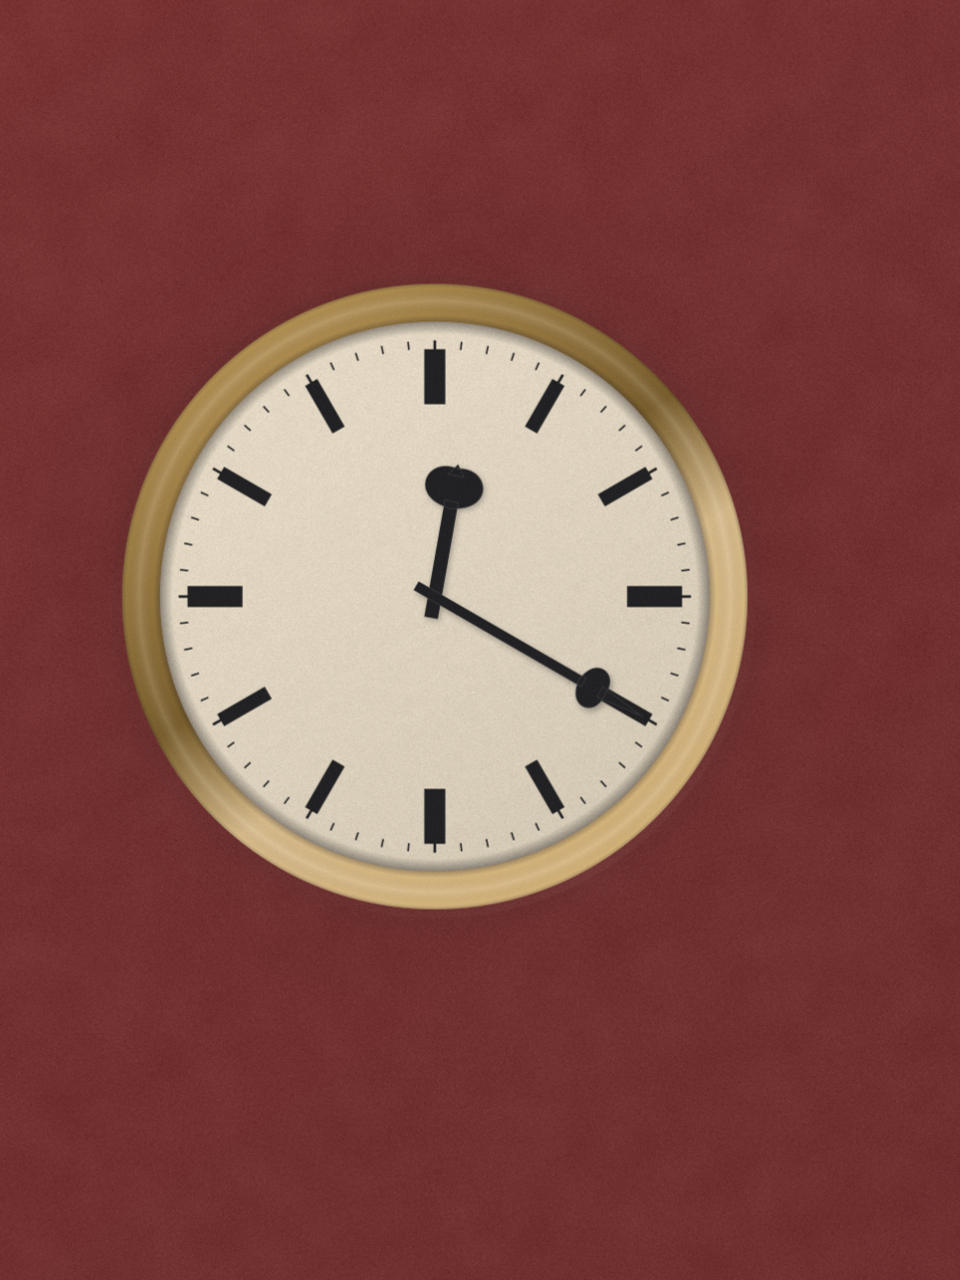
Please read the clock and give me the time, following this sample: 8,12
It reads 12,20
